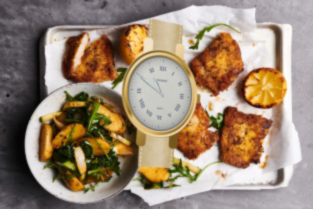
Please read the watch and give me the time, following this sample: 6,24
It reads 10,50
